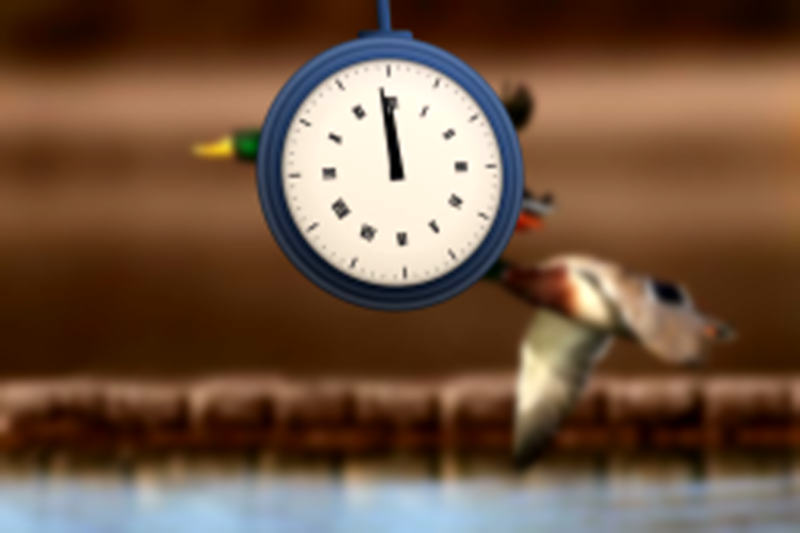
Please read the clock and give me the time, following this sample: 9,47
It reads 11,59
